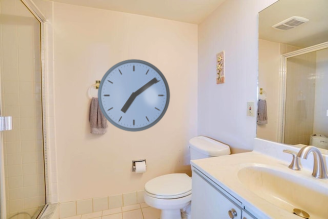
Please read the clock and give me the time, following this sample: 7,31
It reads 7,09
